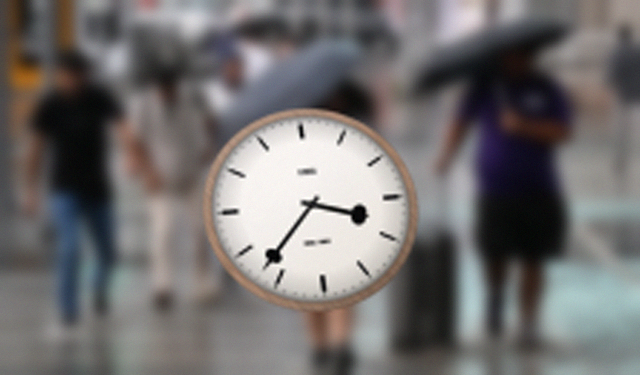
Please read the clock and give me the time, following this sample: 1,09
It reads 3,37
